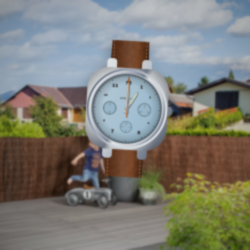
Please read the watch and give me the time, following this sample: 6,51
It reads 1,00
